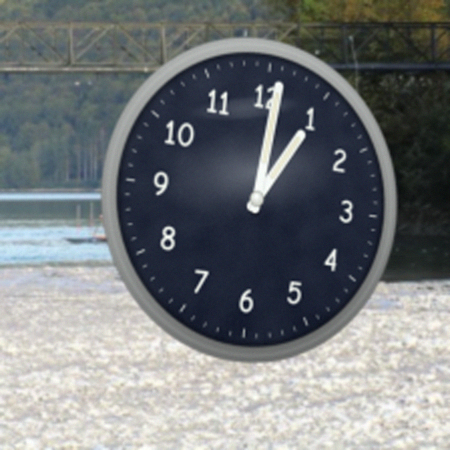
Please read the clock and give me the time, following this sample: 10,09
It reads 1,01
